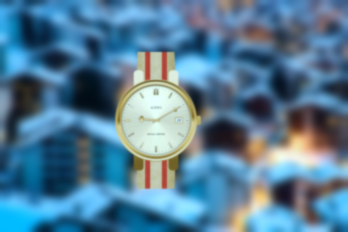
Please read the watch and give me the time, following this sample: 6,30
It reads 9,10
